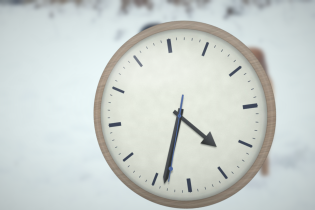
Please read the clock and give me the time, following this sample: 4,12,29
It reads 4,33,33
